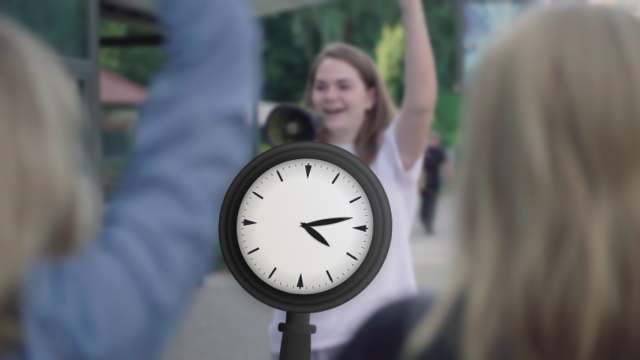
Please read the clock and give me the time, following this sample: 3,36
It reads 4,13
